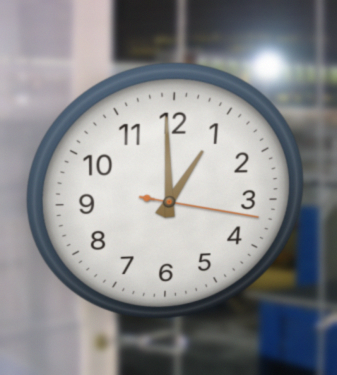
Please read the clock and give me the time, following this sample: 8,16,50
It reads 12,59,17
